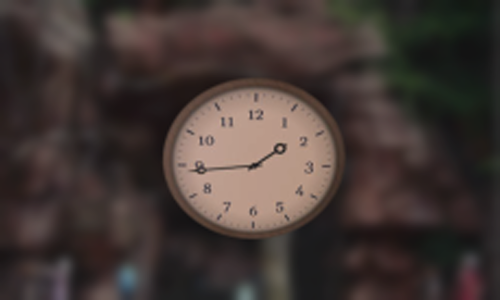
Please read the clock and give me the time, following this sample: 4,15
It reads 1,44
